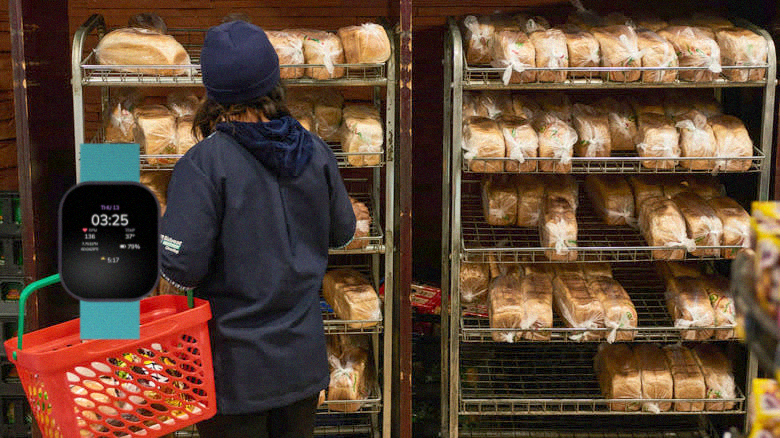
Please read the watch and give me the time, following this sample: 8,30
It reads 3,25
